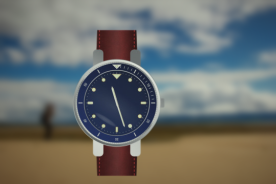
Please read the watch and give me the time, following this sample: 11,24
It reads 11,27
